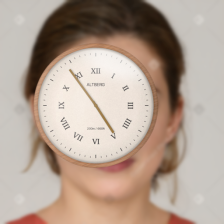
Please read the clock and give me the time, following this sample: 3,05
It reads 4,54
